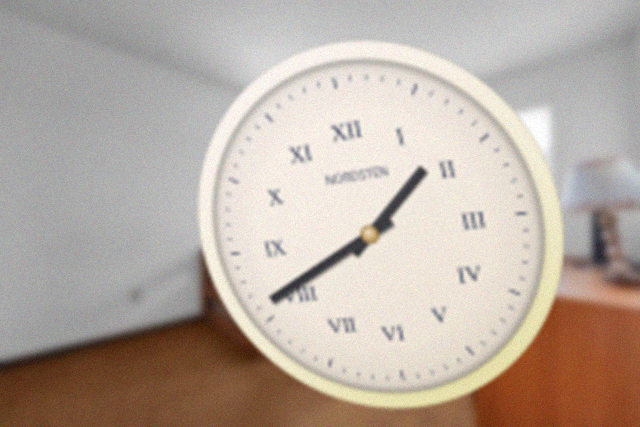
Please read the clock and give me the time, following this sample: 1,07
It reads 1,41
